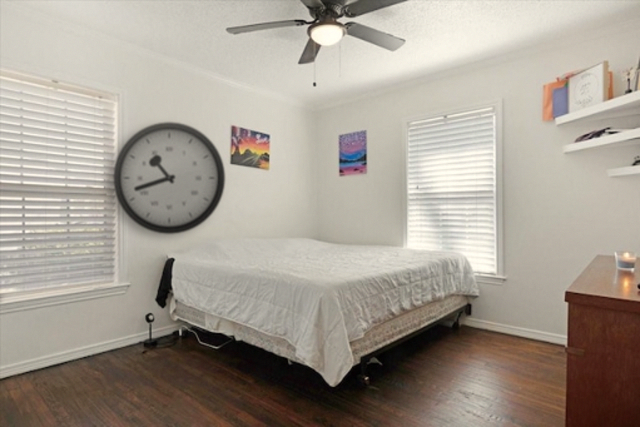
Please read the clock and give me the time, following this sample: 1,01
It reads 10,42
